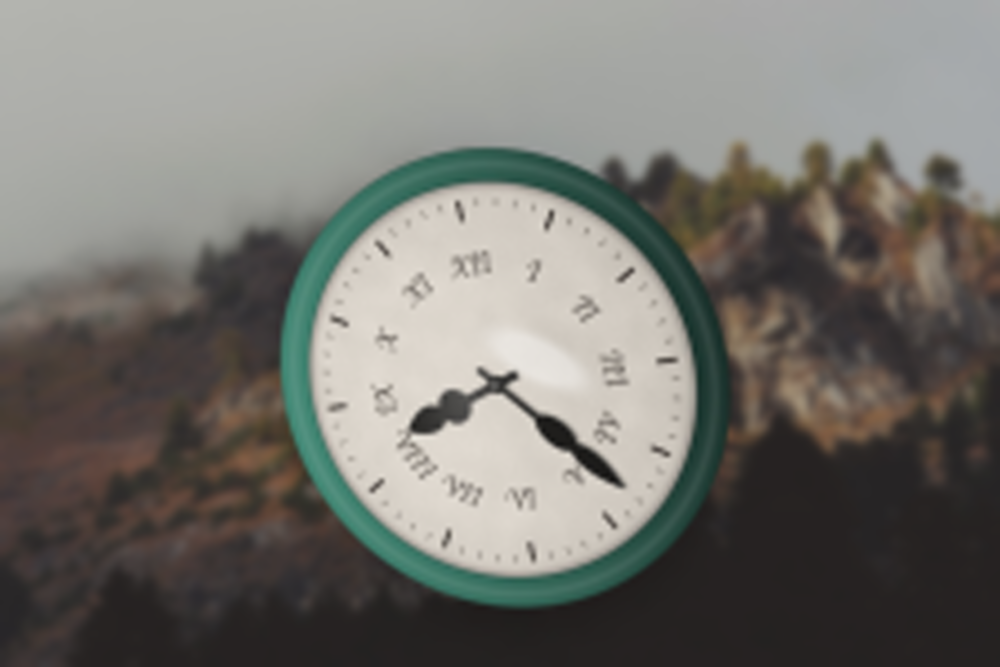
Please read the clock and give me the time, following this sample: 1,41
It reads 8,23
